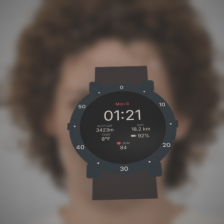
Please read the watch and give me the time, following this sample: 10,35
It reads 1,21
